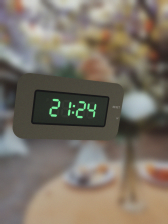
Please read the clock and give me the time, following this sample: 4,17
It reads 21,24
